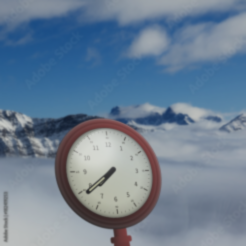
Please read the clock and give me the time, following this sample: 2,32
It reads 7,39
